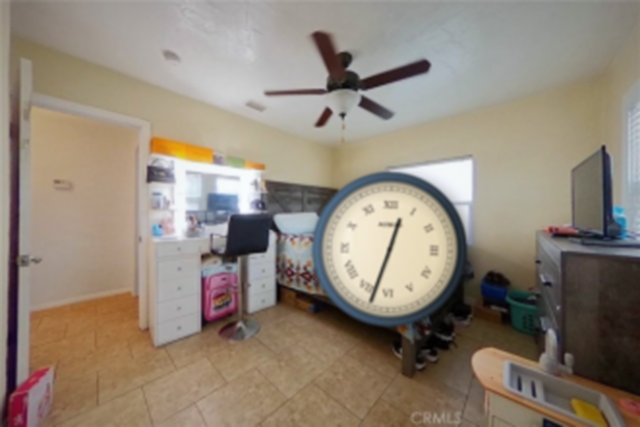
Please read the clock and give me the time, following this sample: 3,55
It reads 12,33
